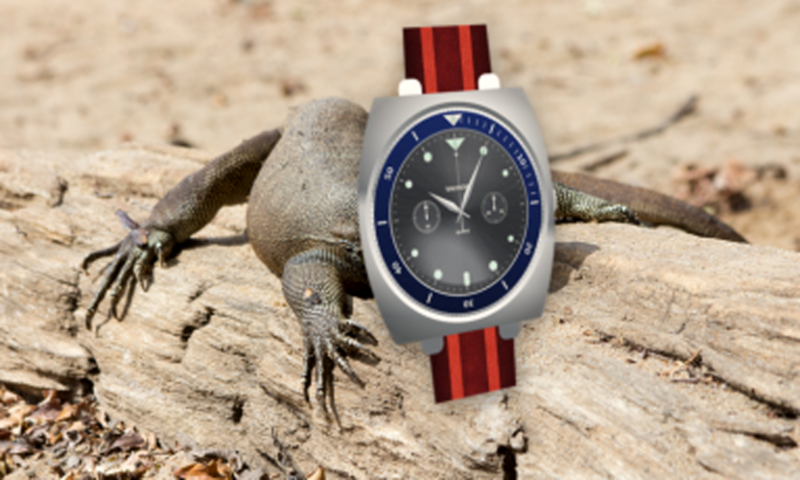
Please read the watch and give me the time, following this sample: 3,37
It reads 10,05
